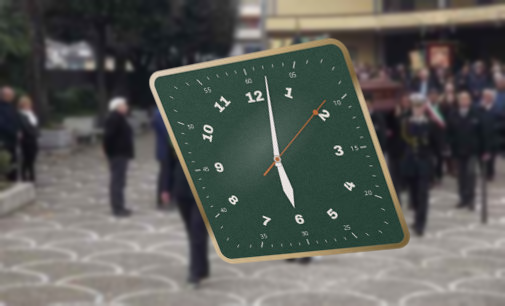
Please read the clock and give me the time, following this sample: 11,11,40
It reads 6,02,09
